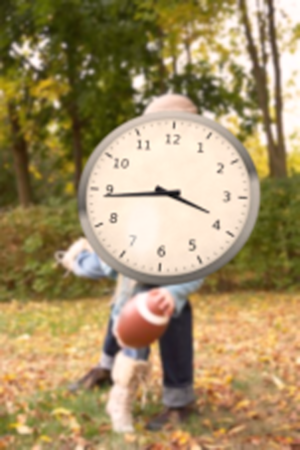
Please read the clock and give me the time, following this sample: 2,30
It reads 3,44
